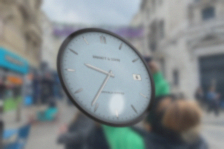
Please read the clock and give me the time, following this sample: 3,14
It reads 9,36
